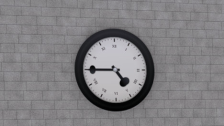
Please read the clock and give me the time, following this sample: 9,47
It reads 4,45
